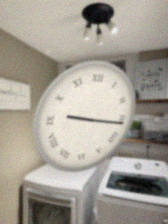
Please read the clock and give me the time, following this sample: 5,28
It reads 9,16
